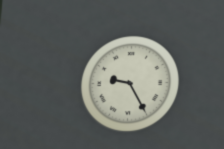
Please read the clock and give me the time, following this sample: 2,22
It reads 9,25
